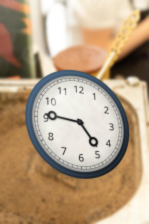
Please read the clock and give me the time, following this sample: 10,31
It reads 4,46
